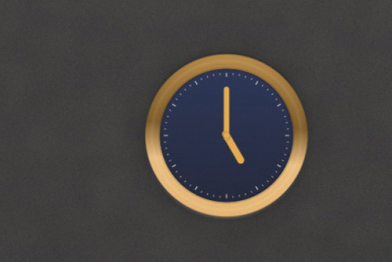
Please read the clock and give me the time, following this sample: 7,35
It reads 5,00
